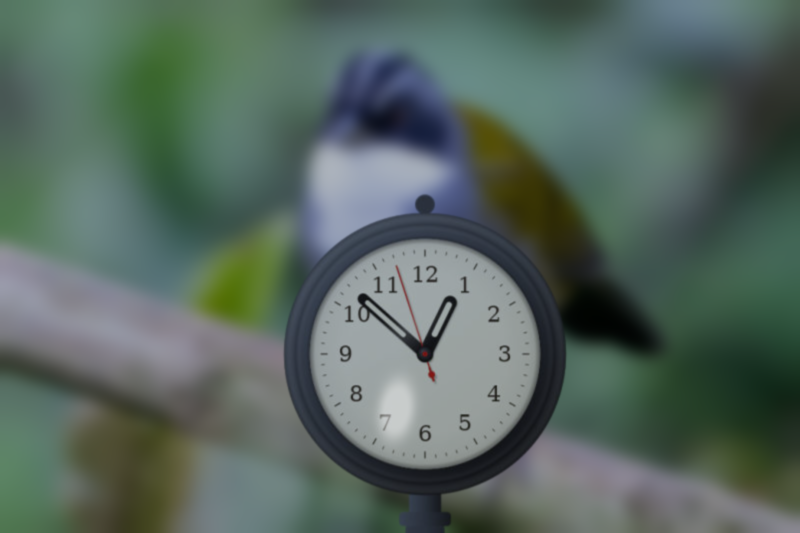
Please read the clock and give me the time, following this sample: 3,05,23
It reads 12,51,57
